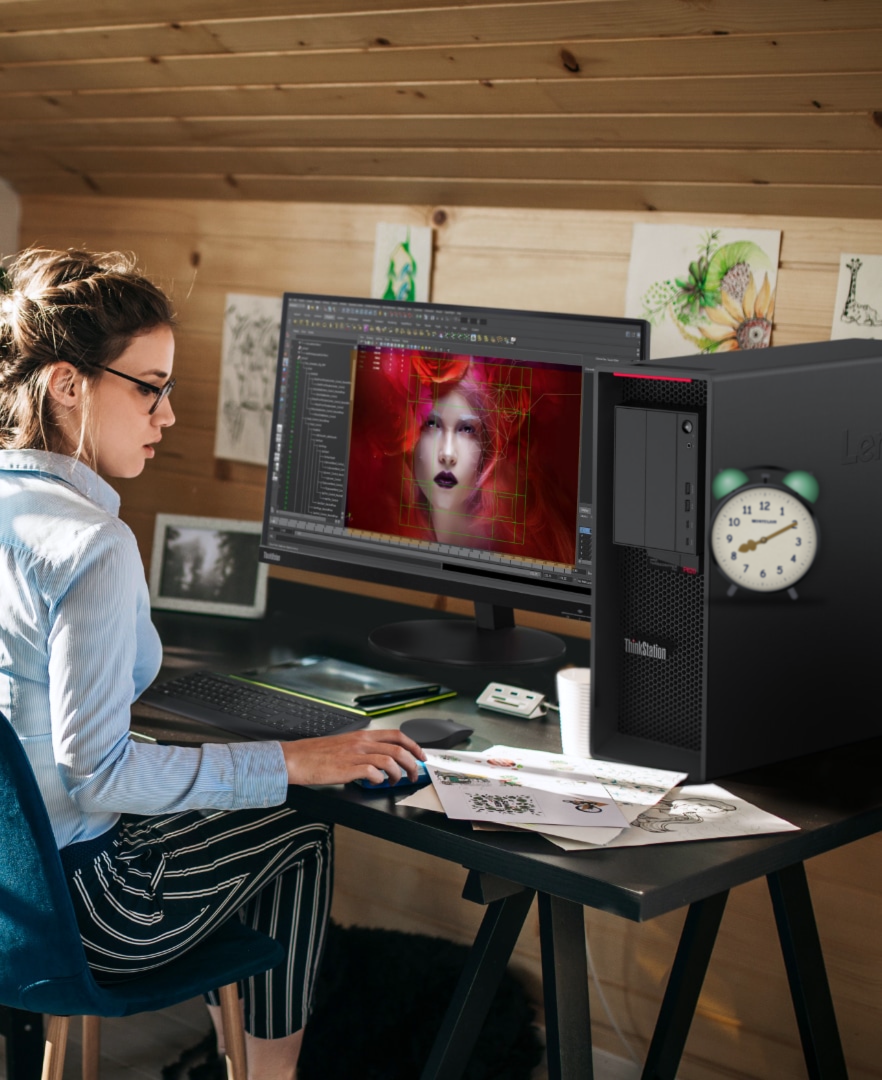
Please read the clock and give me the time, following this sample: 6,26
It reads 8,10
